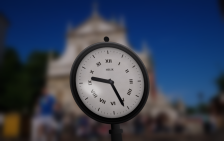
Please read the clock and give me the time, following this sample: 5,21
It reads 9,26
